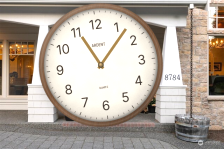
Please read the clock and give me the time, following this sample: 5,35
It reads 11,07
